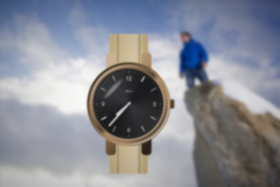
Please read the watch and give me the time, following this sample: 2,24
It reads 7,37
